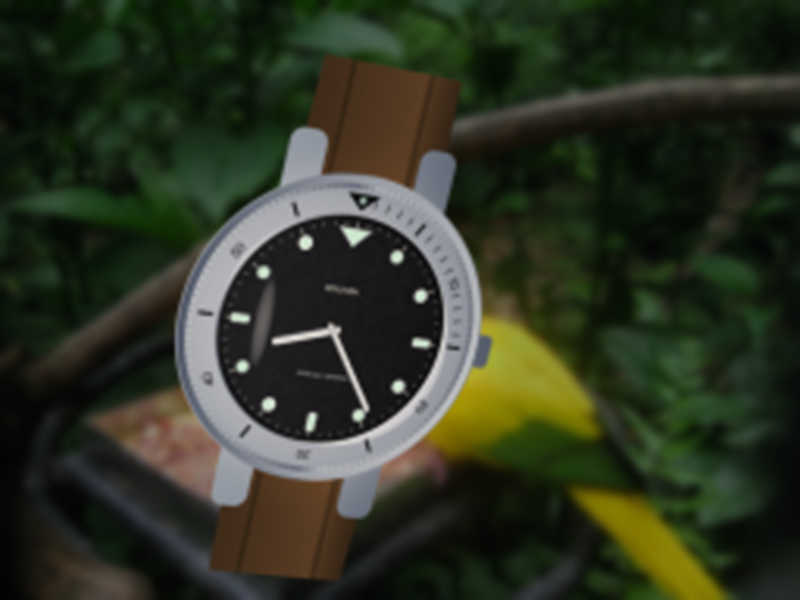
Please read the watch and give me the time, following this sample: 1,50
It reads 8,24
